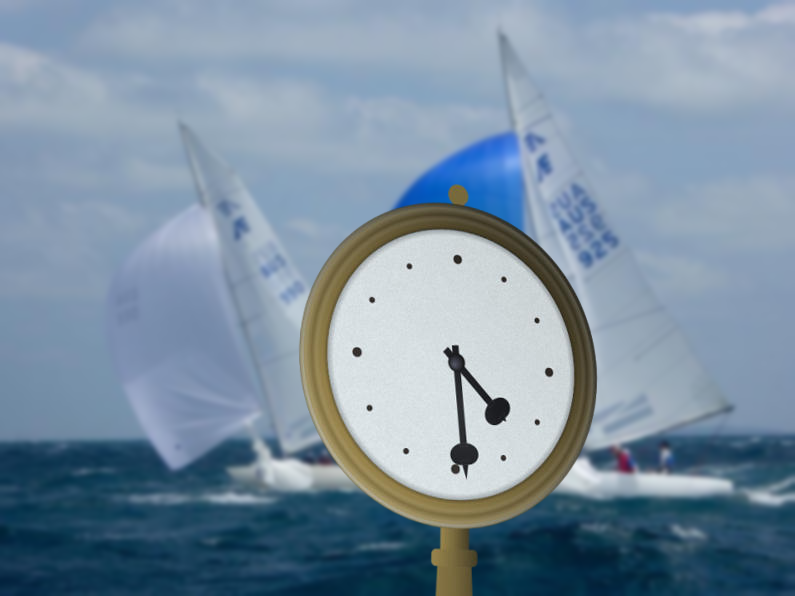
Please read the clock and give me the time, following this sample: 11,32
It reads 4,29
